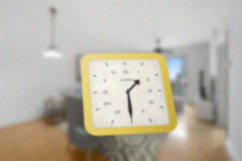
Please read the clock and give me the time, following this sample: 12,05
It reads 1,30
